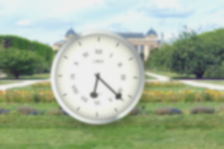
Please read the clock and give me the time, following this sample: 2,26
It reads 6,22
